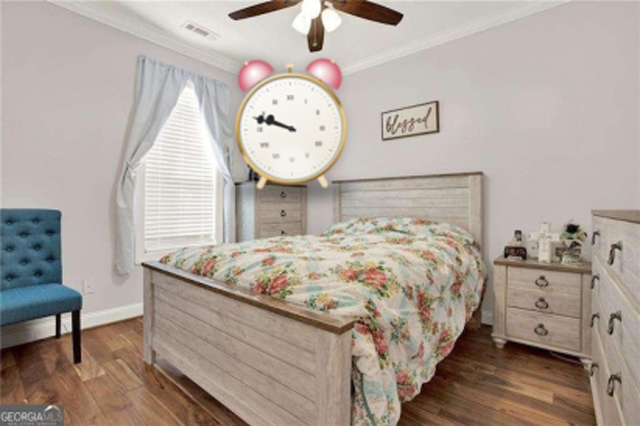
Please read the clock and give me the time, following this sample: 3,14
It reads 9,48
